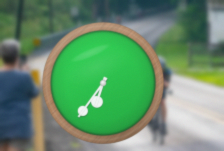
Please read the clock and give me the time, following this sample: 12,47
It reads 6,36
